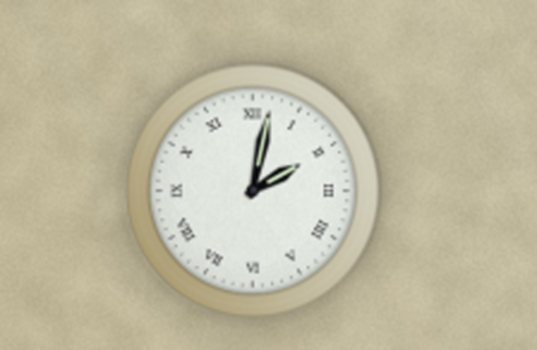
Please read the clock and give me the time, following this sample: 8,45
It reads 2,02
